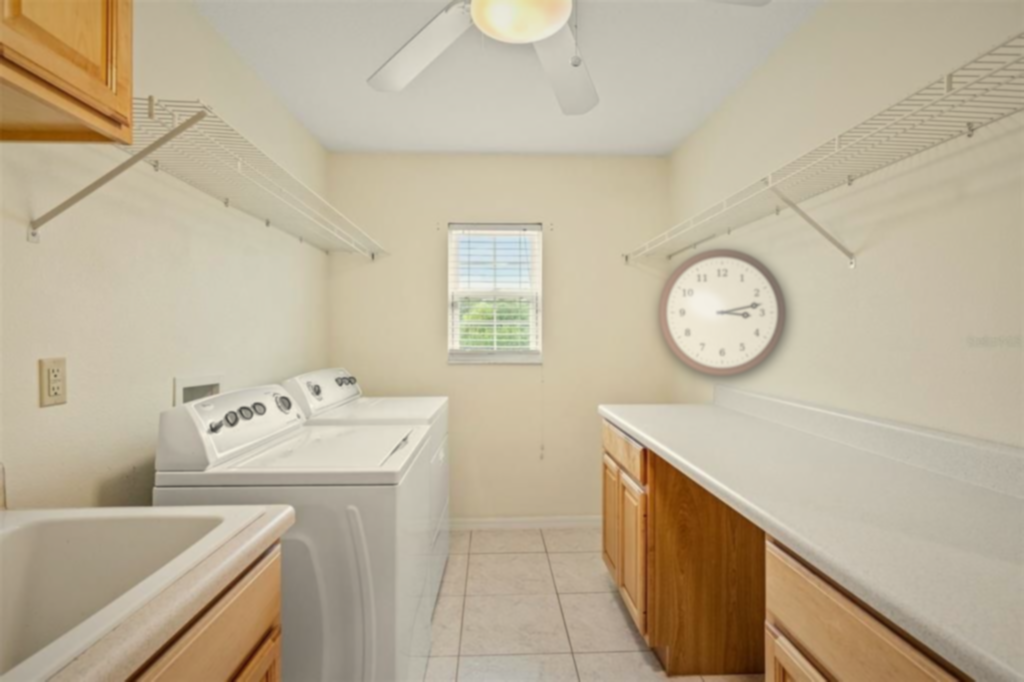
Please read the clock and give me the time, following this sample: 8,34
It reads 3,13
